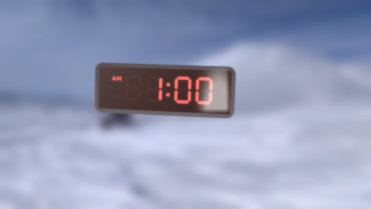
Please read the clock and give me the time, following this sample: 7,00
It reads 1,00
